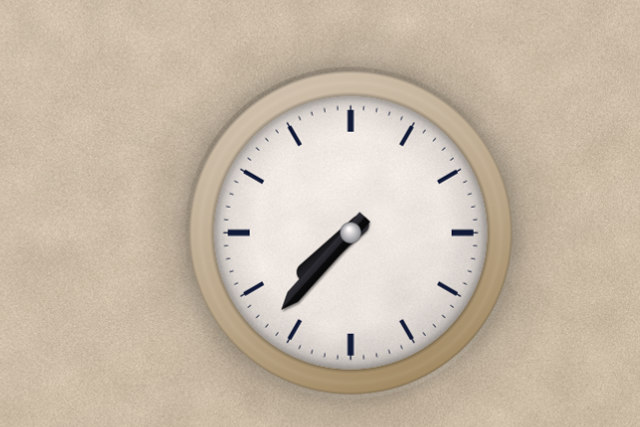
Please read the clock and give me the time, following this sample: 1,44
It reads 7,37
